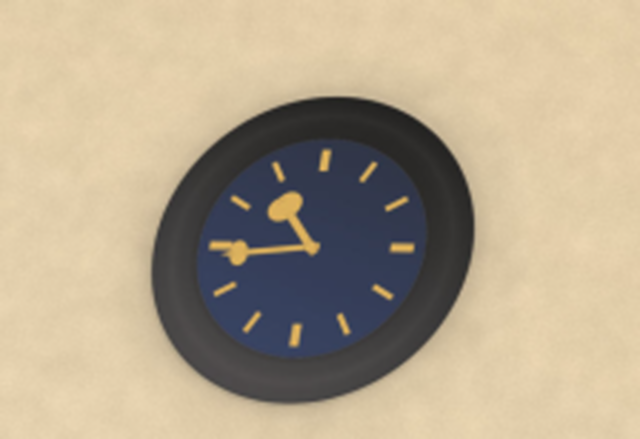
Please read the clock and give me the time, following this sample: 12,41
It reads 10,44
